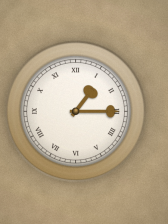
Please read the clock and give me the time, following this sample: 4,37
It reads 1,15
